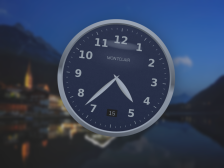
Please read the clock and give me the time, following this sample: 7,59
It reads 4,37
